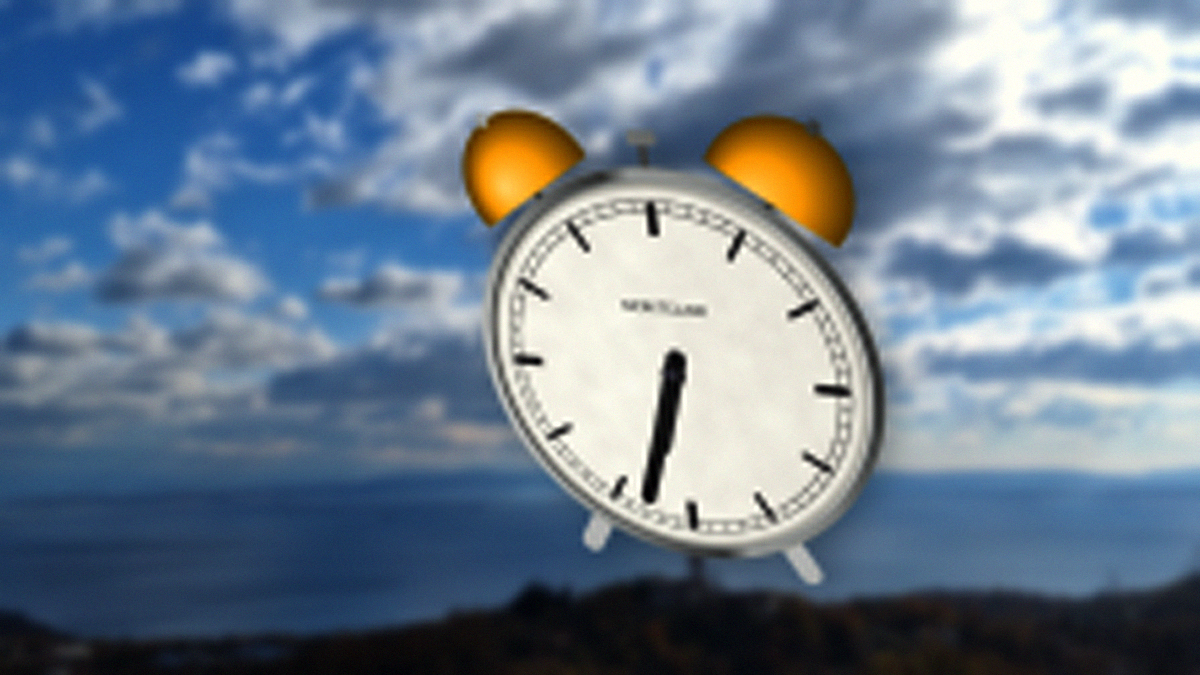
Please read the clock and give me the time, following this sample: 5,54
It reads 6,33
